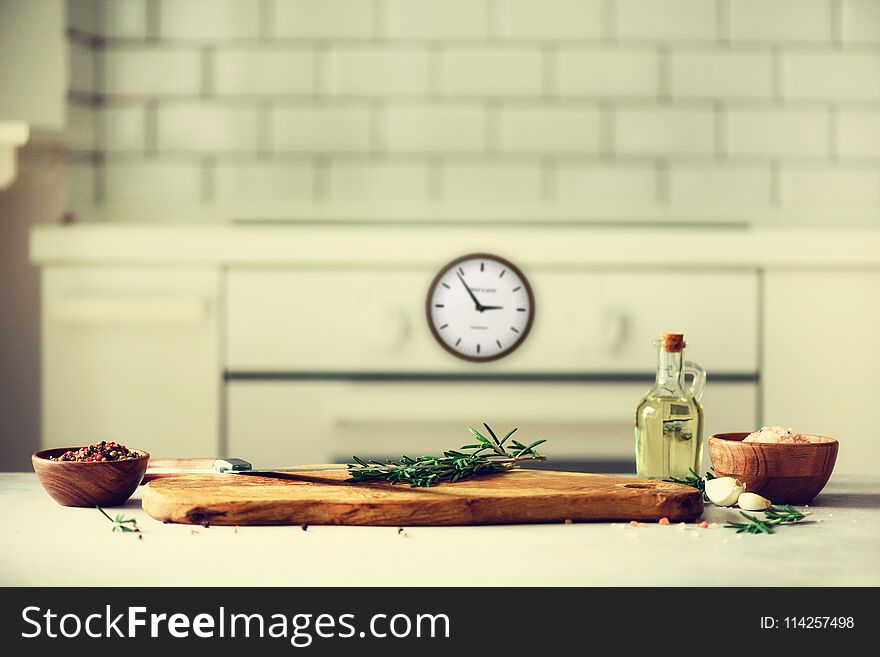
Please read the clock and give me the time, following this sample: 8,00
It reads 2,54
